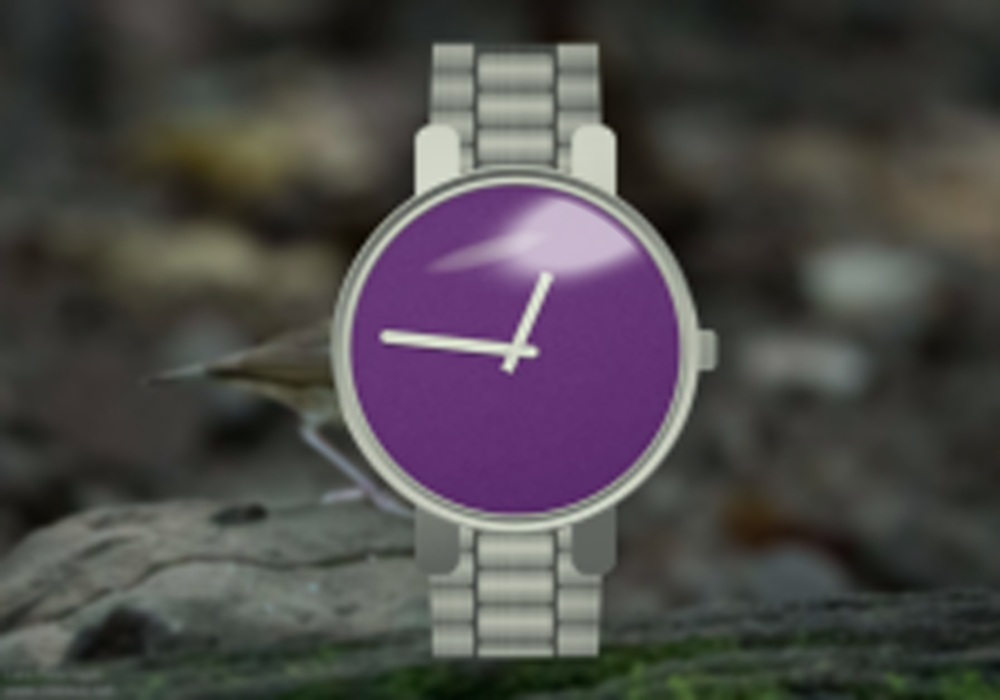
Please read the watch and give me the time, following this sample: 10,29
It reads 12,46
